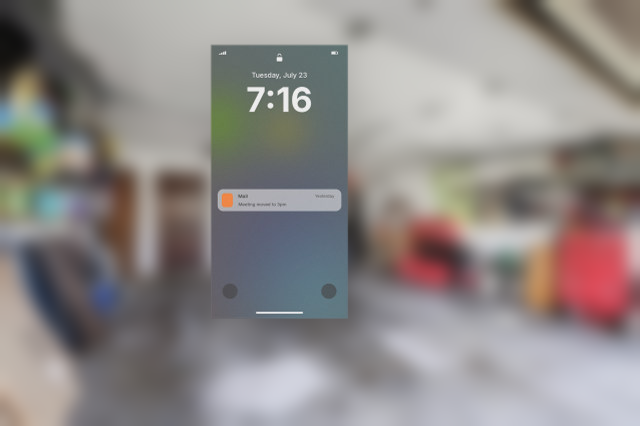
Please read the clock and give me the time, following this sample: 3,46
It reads 7,16
